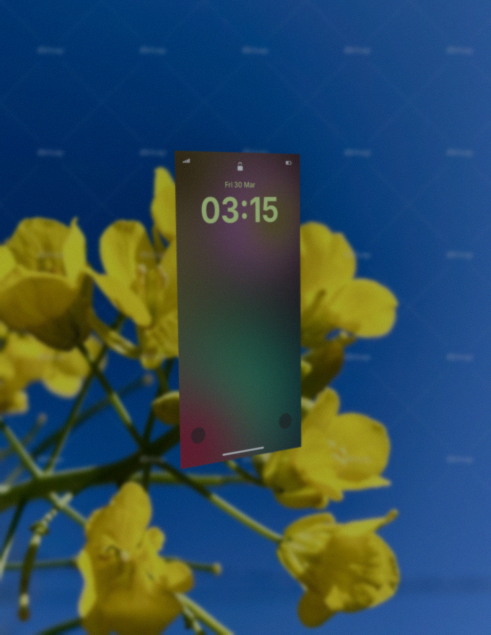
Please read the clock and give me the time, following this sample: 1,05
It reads 3,15
